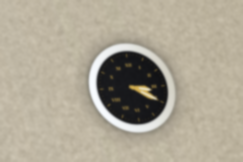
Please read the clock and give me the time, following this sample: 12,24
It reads 3,20
